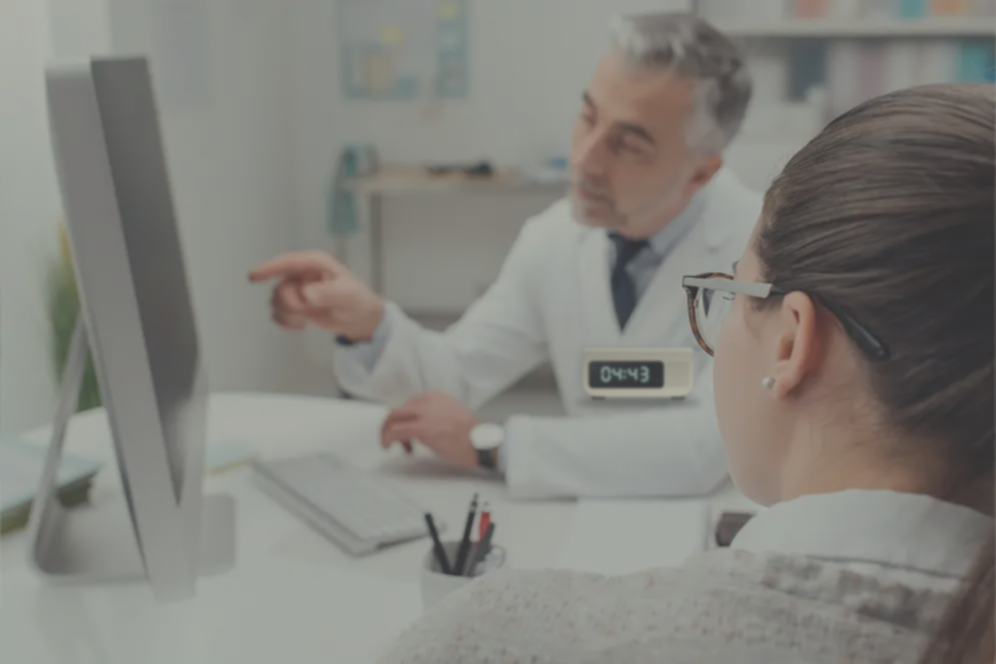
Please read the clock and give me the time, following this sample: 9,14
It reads 4,43
